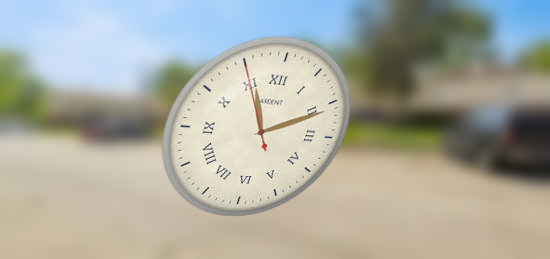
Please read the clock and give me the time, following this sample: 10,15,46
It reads 11,10,55
